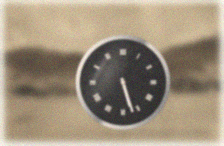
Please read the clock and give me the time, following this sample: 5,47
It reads 5,27
